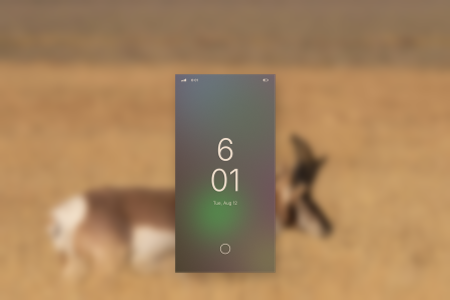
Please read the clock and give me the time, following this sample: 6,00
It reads 6,01
